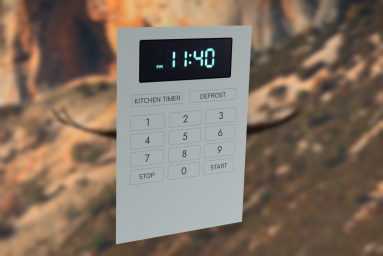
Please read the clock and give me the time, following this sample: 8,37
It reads 11,40
